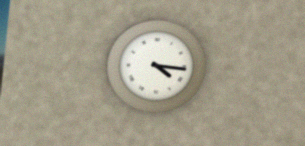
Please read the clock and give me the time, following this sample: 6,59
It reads 4,16
